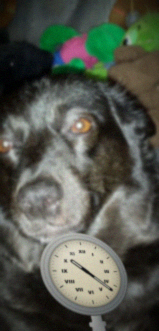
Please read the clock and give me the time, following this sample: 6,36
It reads 10,22
